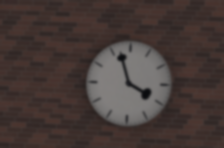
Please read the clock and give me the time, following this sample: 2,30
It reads 3,57
